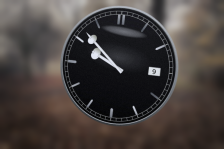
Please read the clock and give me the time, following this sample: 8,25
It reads 9,52
